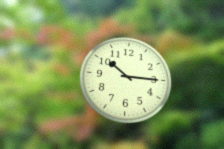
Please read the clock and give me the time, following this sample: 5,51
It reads 10,15
